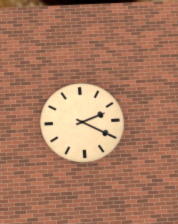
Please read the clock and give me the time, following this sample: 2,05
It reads 2,20
